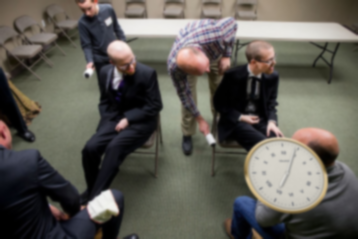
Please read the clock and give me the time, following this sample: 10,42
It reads 7,04
